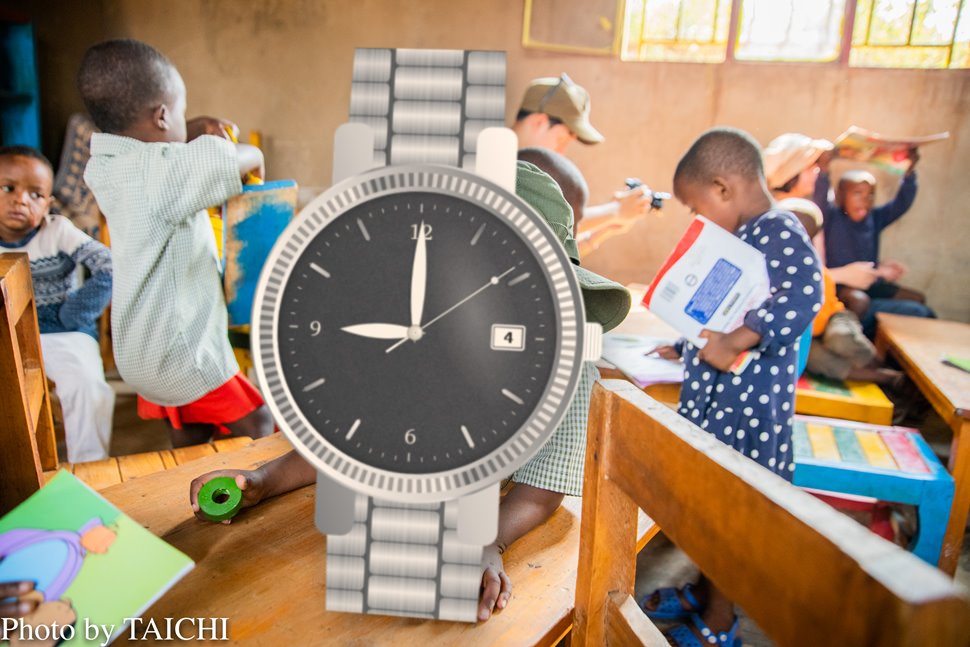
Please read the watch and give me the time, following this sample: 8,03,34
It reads 9,00,09
